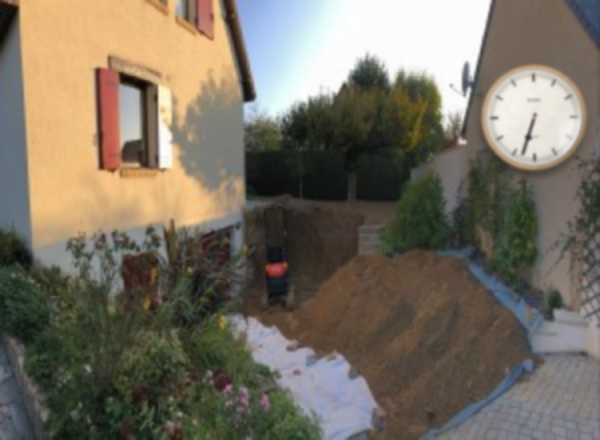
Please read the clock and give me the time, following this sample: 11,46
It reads 6,33
